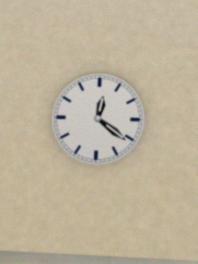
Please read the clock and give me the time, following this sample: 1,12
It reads 12,21
